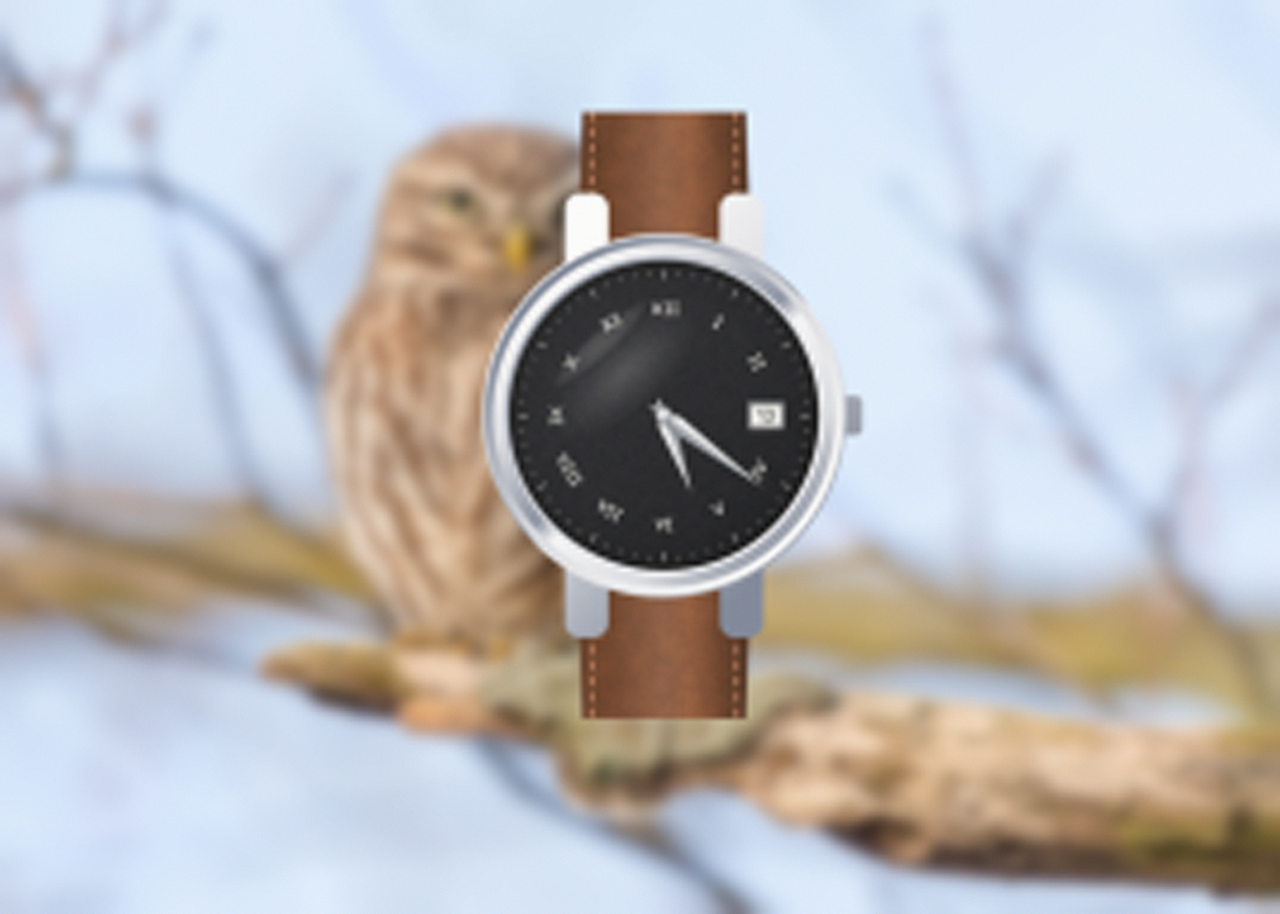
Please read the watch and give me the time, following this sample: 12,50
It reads 5,21
